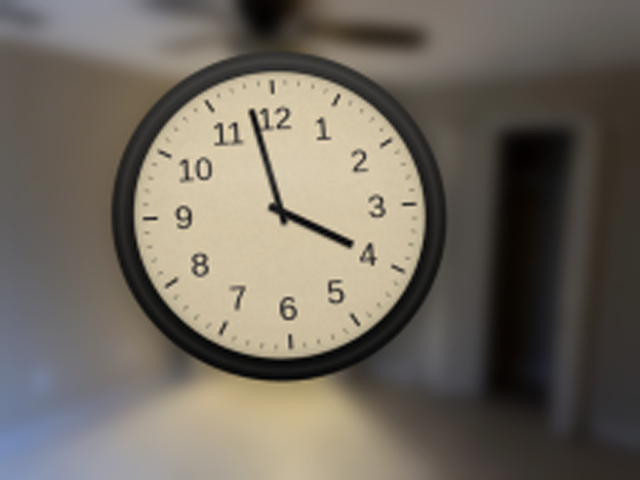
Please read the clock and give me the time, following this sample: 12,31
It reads 3,58
